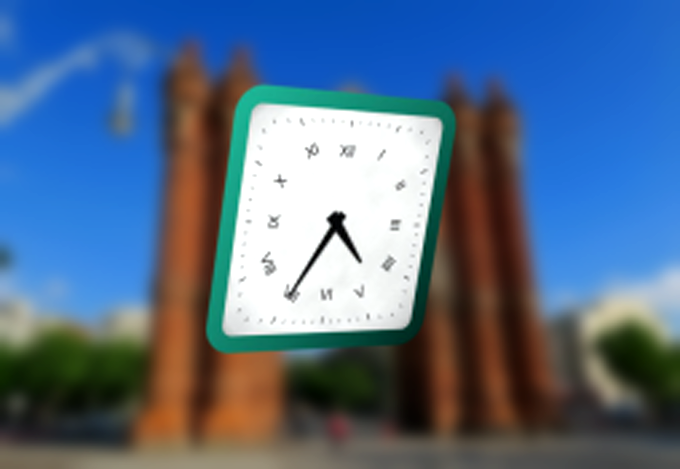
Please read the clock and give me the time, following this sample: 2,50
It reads 4,35
